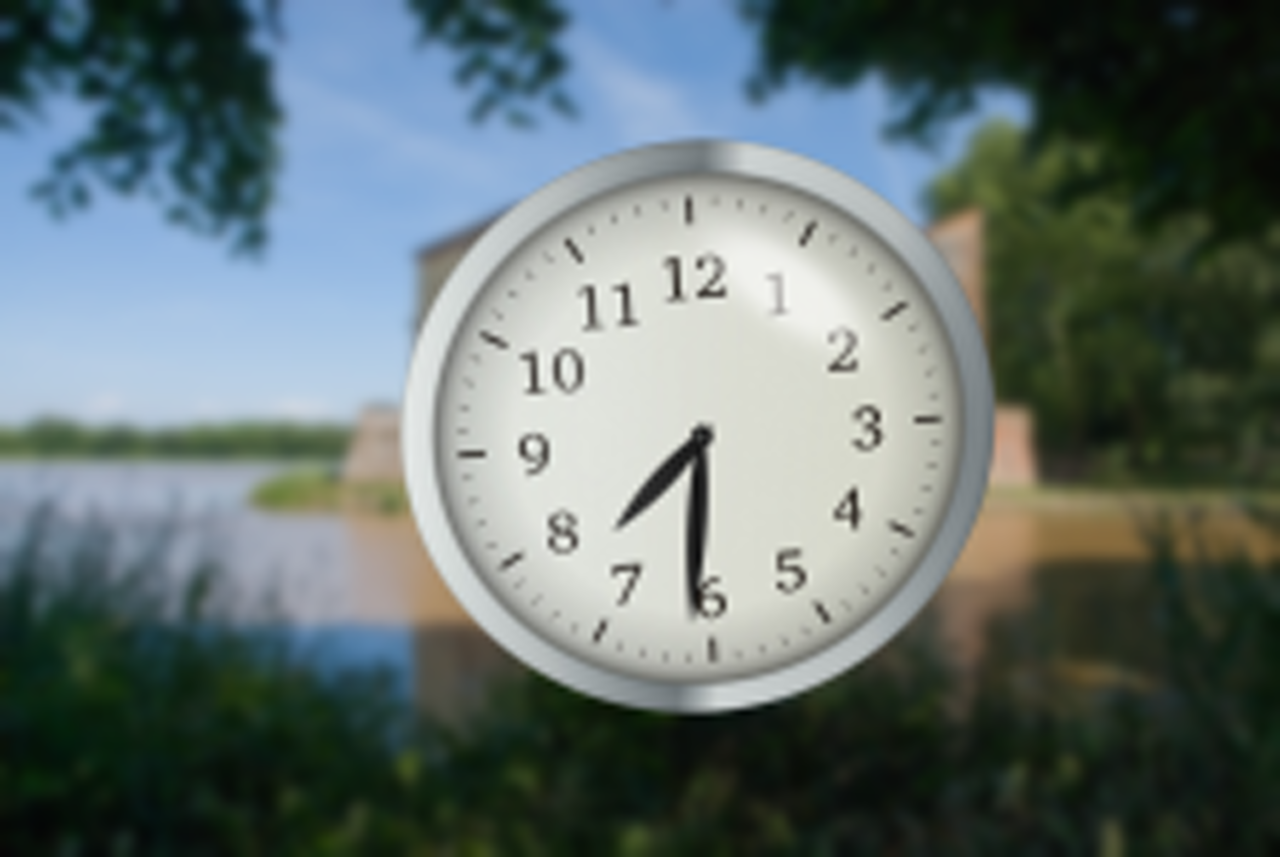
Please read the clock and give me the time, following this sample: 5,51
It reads 7,31
